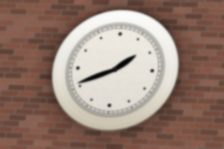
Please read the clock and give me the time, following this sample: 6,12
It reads 1,41
